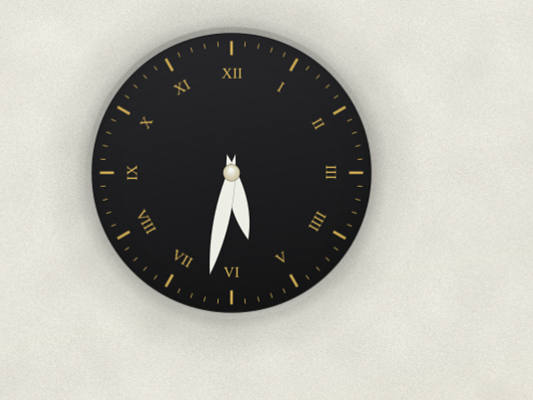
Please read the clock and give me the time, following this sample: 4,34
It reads 5,32
